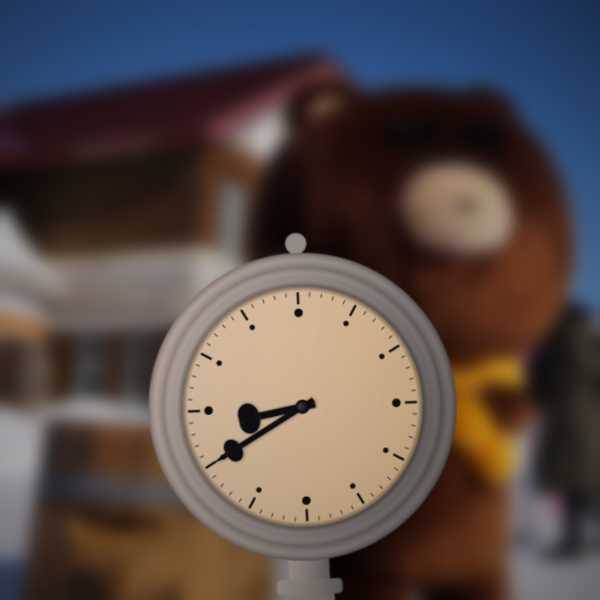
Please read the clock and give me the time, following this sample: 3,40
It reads 8,40
